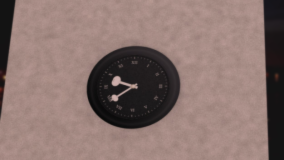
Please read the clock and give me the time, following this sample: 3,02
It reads 9,39
